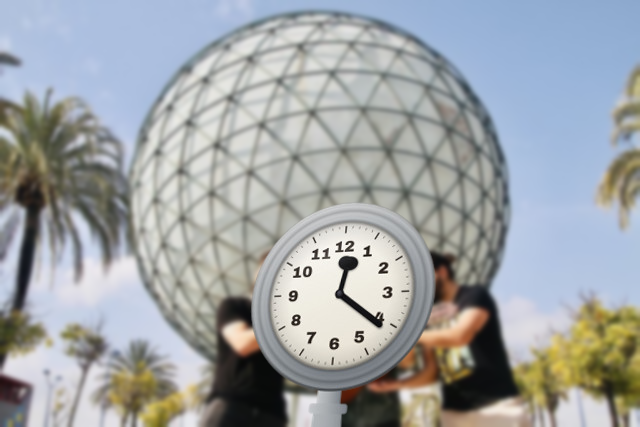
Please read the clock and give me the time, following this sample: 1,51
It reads 12,21
